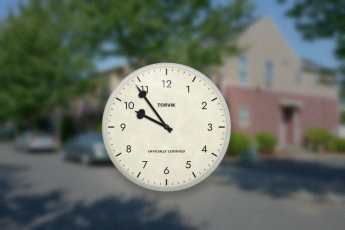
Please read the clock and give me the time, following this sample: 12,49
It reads 9,54
